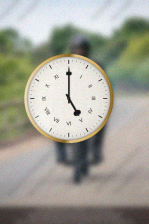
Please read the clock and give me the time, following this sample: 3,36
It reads 5,00
